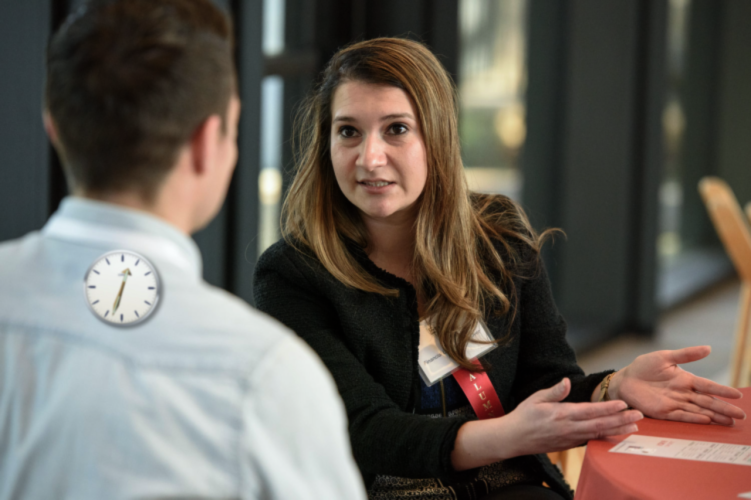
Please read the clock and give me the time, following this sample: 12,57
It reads 12,33
